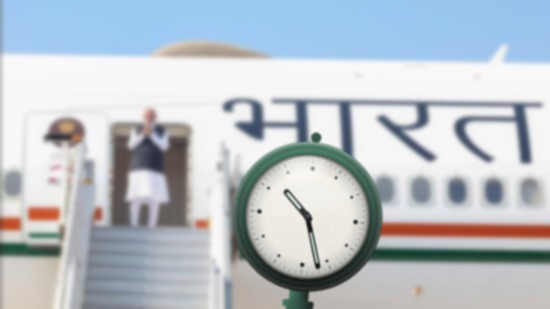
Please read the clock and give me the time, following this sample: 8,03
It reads 10,27
